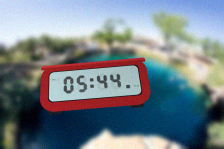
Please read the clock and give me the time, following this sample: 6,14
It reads 5,44
